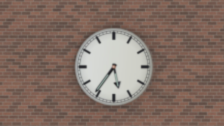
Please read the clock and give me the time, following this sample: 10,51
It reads 5,36
